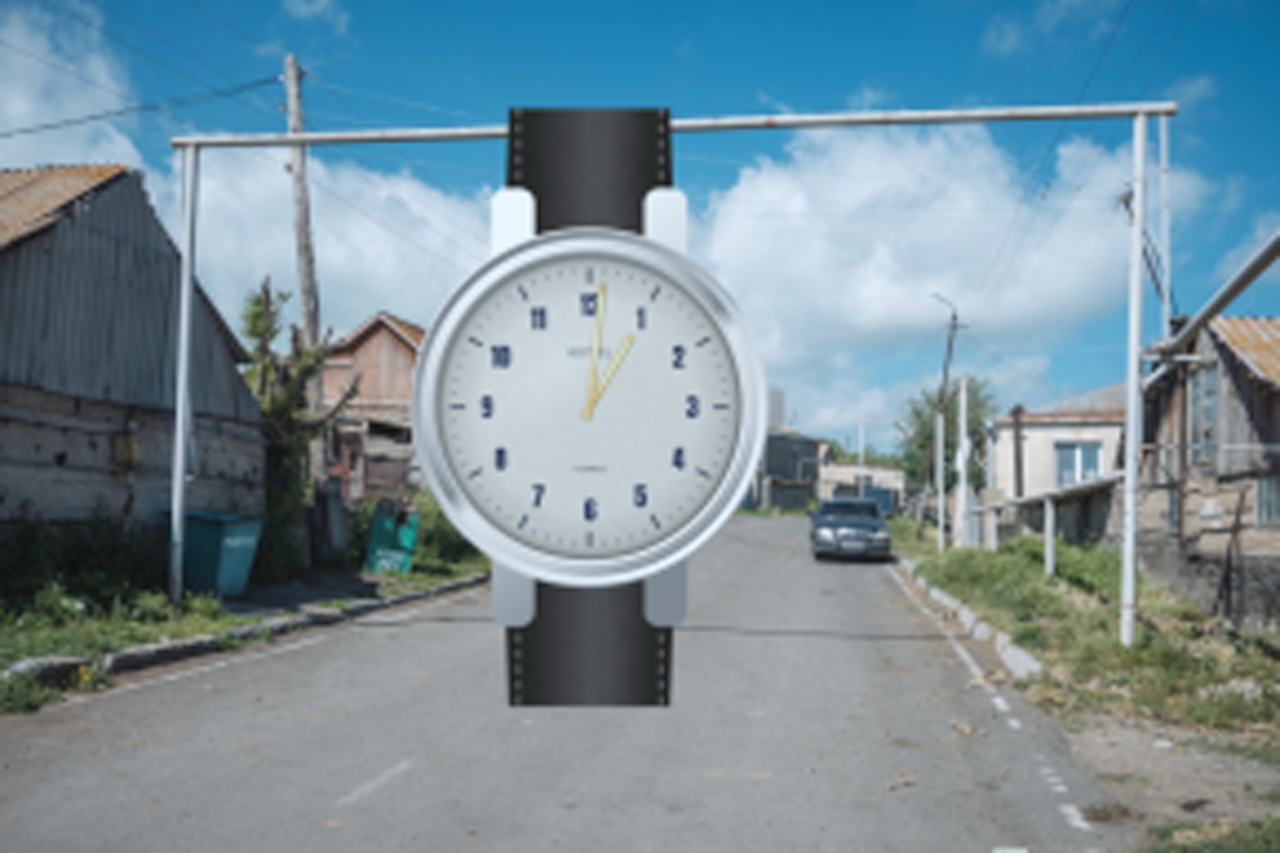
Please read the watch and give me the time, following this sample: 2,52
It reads 1,01
